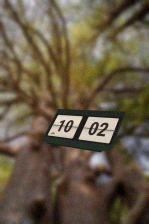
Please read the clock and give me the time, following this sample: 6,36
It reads 10,02
